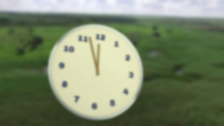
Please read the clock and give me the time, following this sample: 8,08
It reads 11,57
